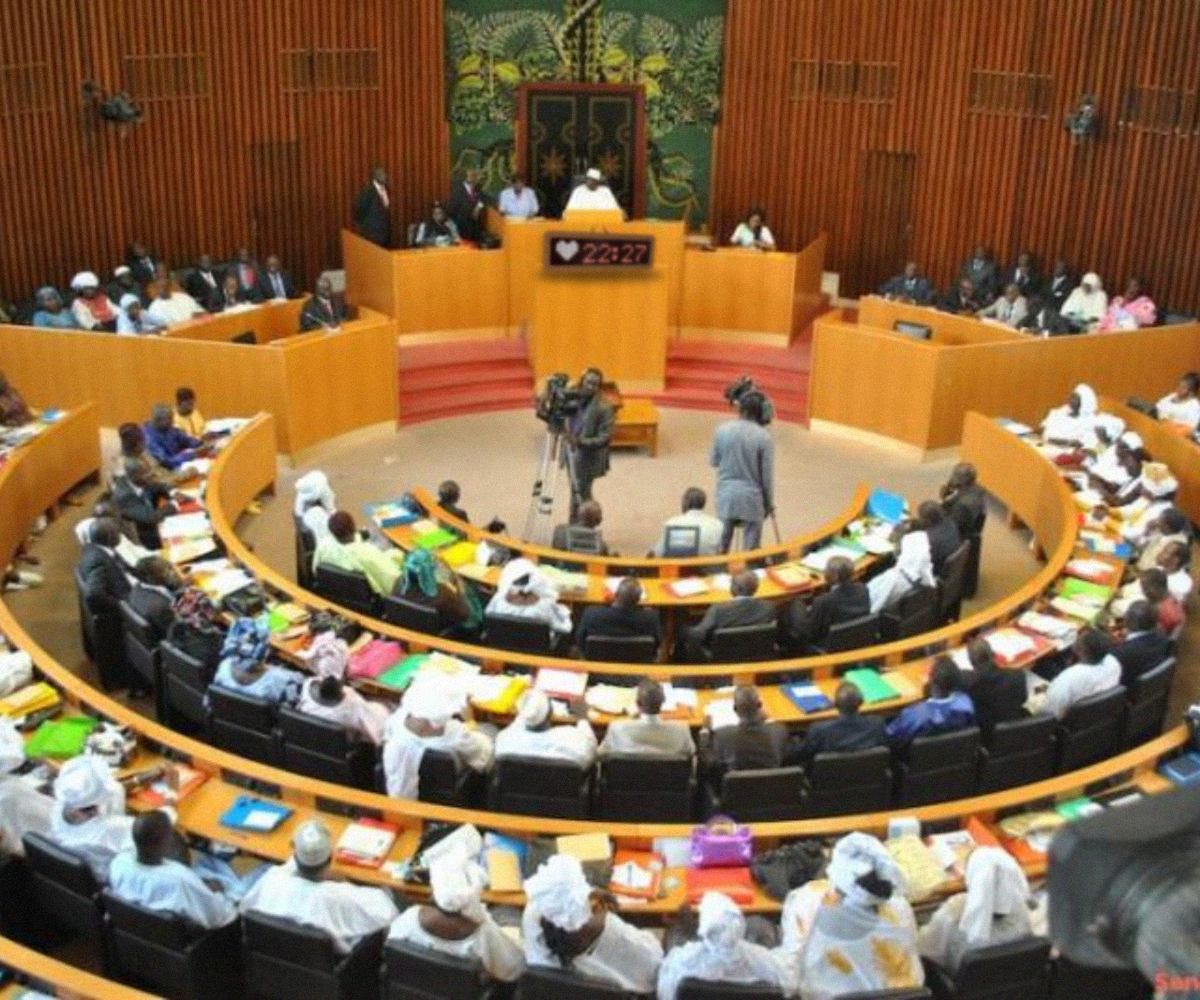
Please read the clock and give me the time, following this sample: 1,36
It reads 22,27
